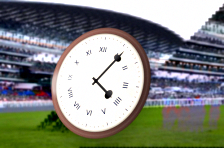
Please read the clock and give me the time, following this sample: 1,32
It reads 4,06
